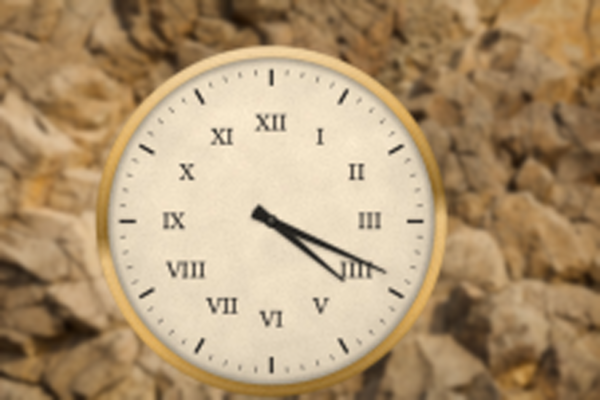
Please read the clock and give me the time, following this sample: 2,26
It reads 4,19
